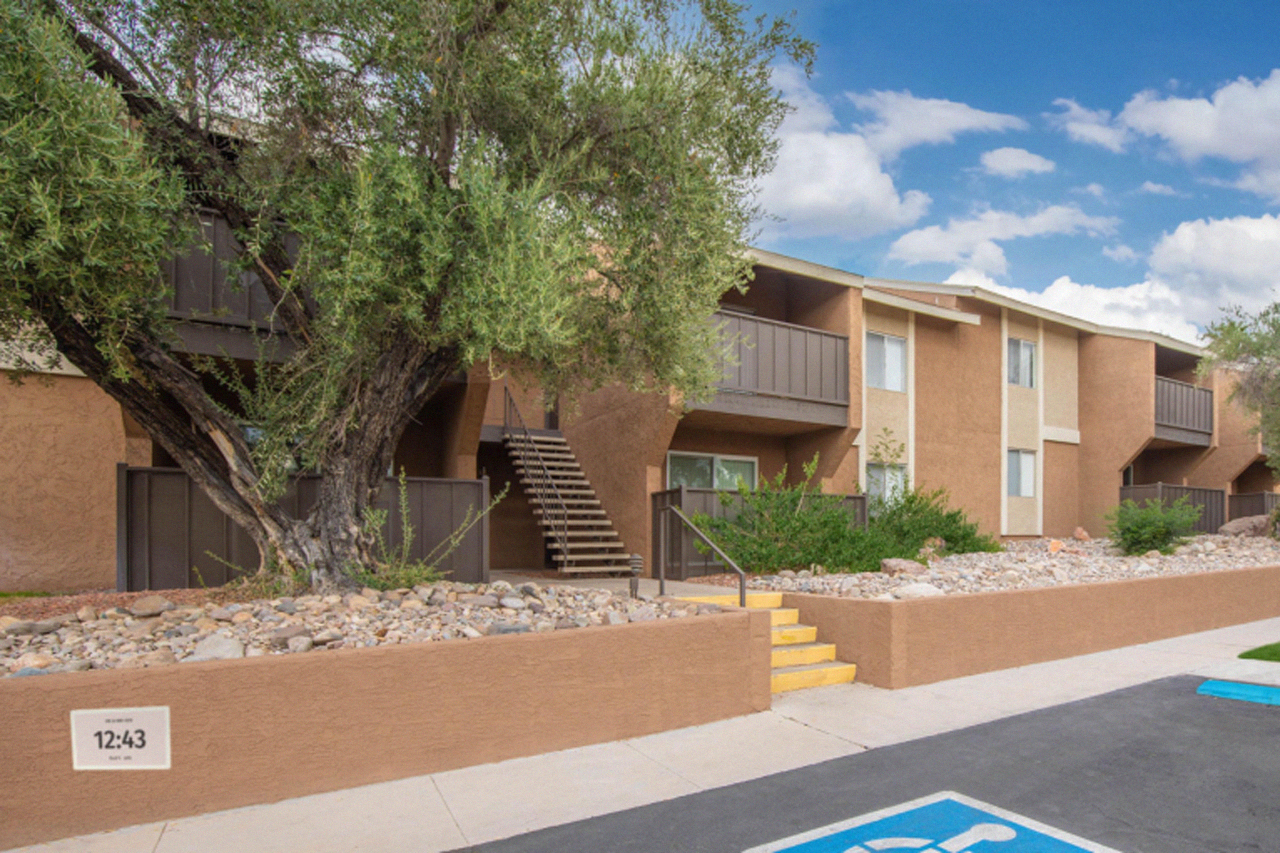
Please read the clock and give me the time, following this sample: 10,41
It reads 12,43
